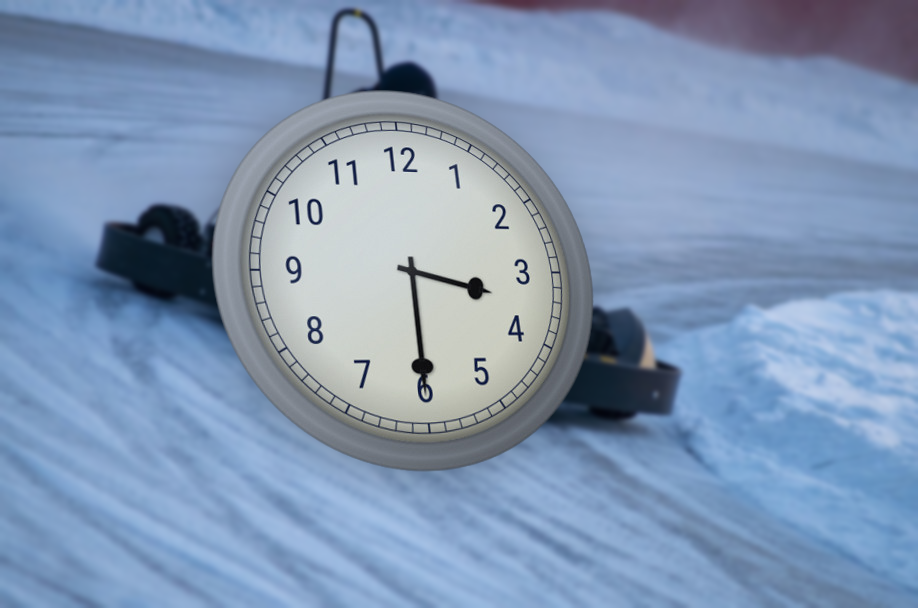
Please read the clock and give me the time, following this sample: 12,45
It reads 3,30
